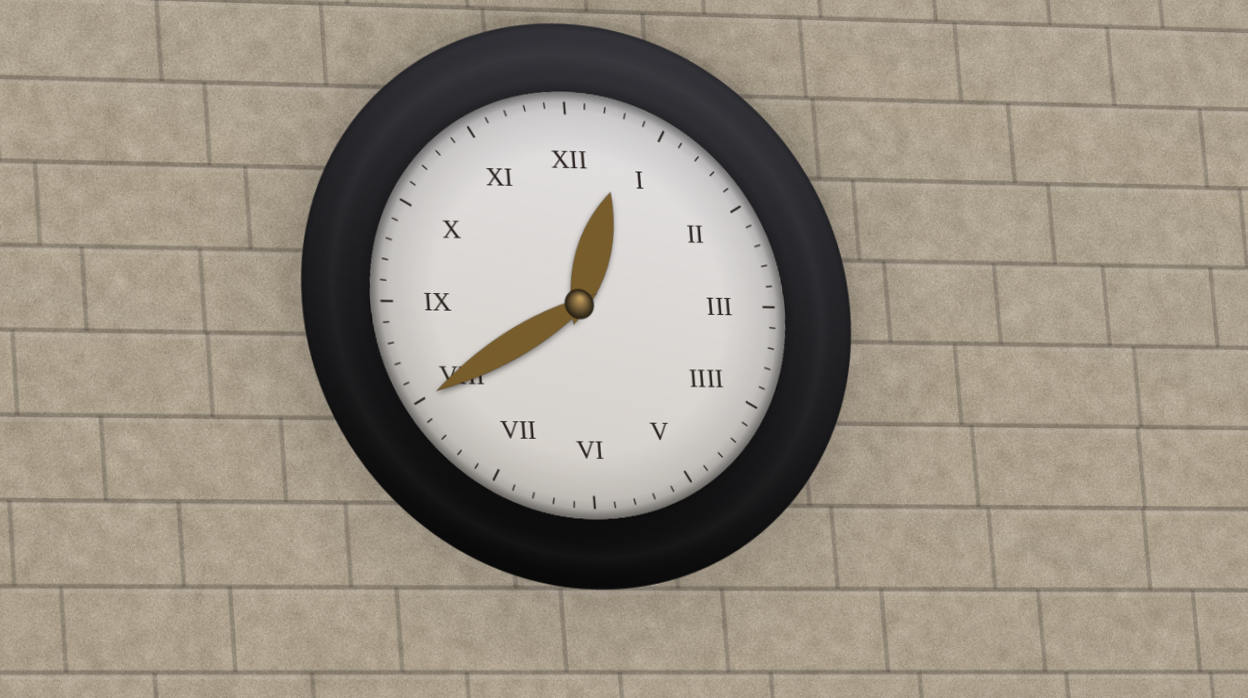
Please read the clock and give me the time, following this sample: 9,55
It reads 12,40
